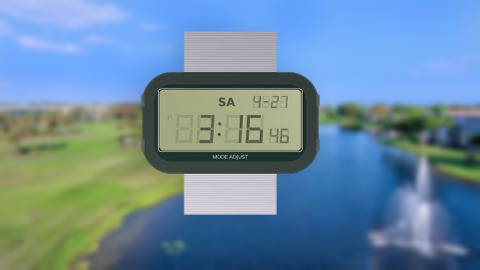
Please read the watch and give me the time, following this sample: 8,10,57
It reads 3,16,46
